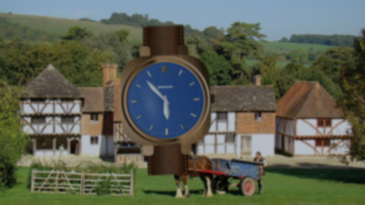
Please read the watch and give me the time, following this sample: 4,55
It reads 5,53
